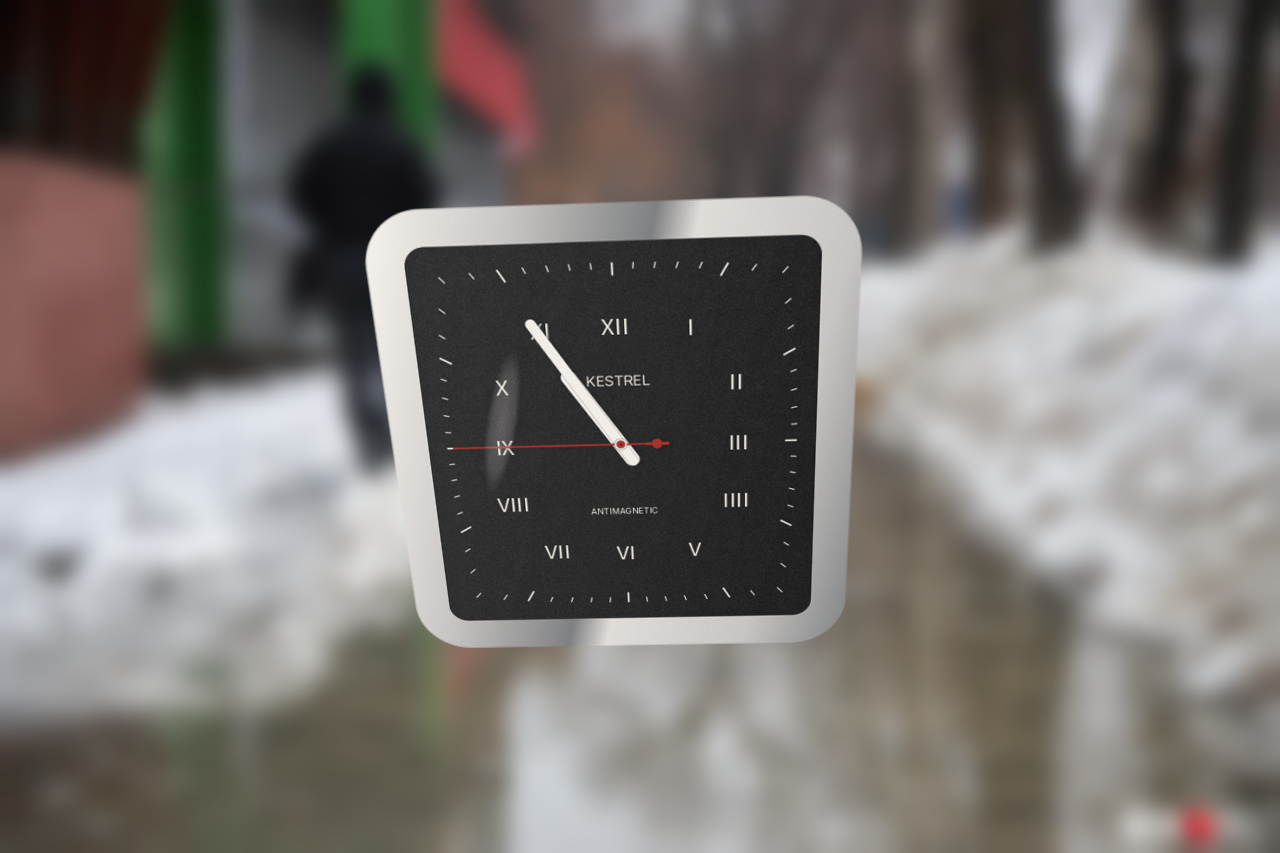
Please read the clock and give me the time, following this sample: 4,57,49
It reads 10,54,45
